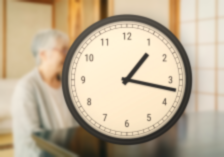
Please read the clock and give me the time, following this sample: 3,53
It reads 1,17
